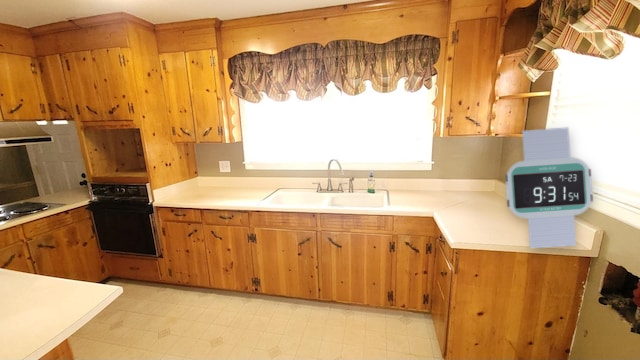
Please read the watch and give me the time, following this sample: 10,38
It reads 9,31
